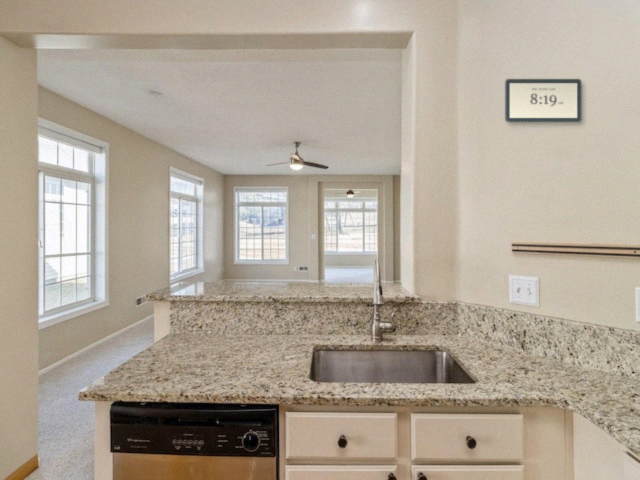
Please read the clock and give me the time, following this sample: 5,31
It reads 8,19
